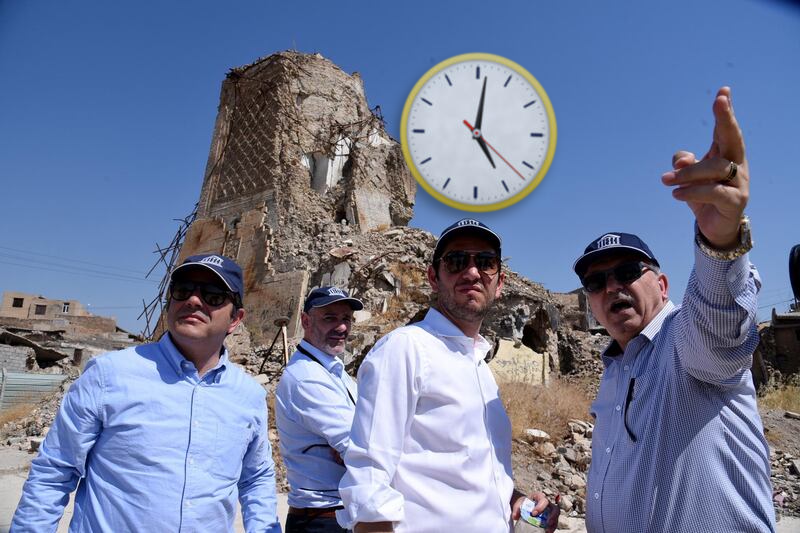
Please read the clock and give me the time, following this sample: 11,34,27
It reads 5,01,22
